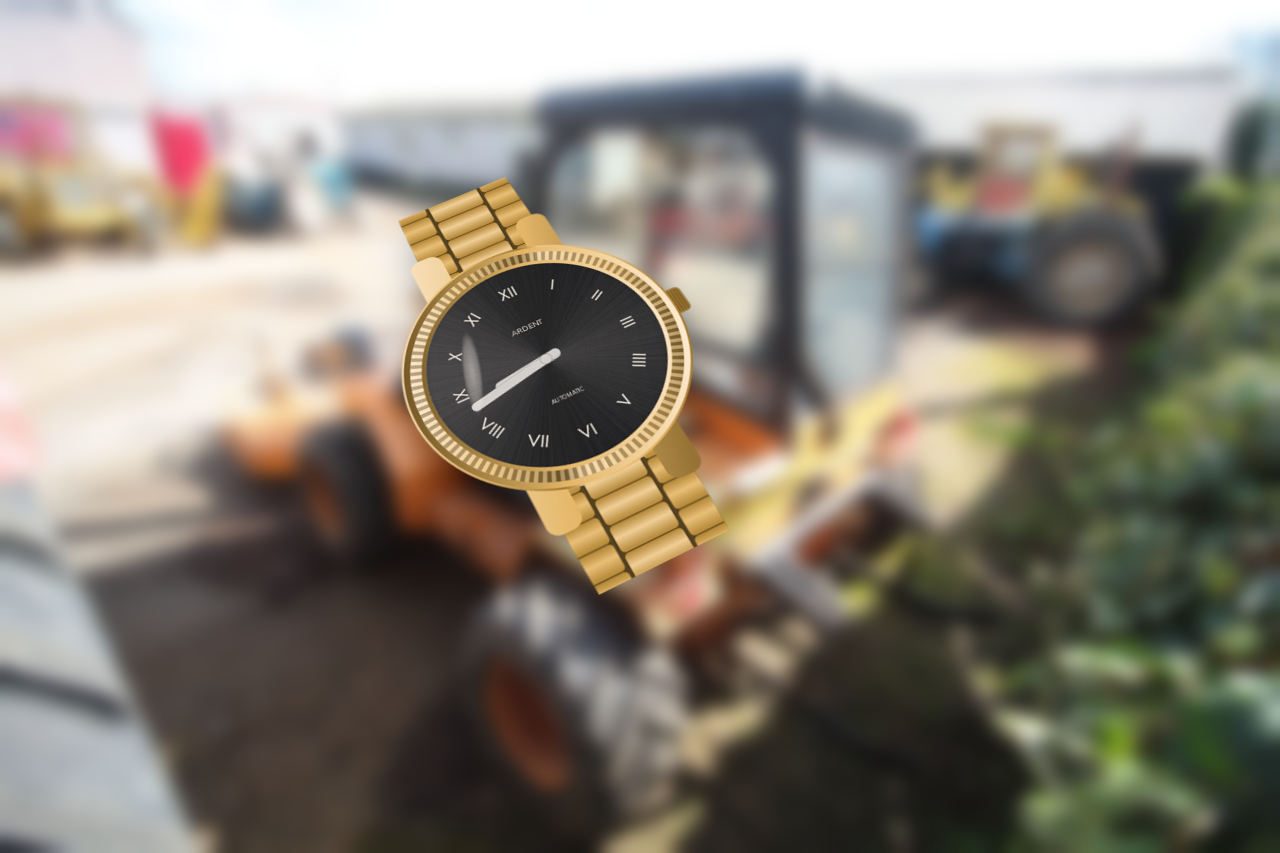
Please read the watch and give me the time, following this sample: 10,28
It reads 8,43
